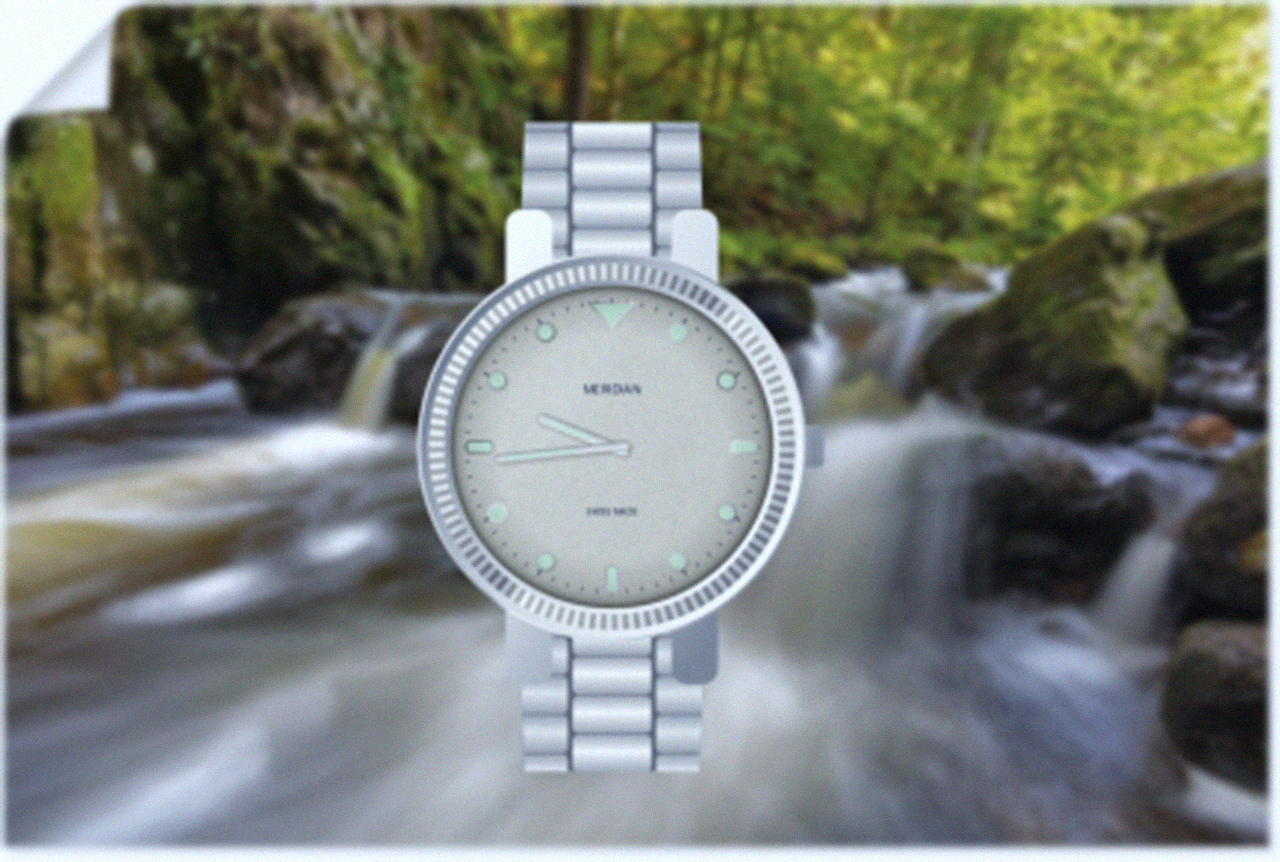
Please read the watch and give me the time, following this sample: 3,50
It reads 9,44
